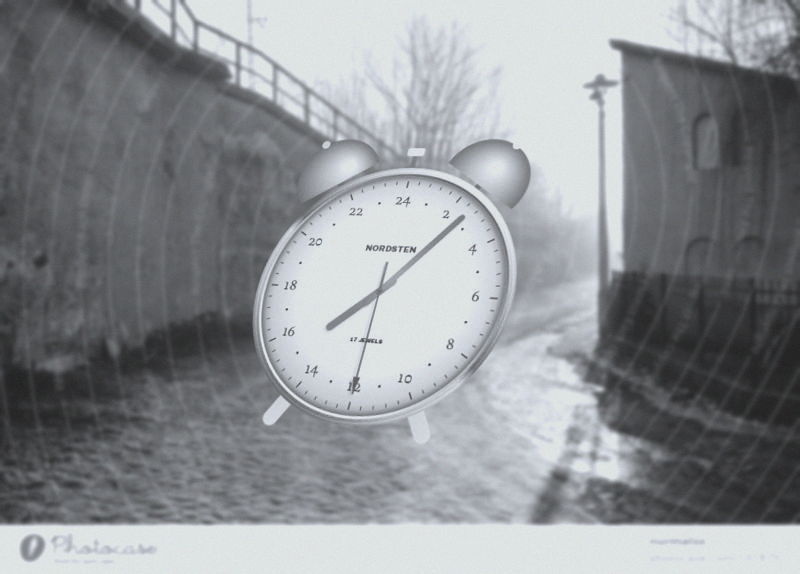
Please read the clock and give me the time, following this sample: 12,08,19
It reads 15,06,30
